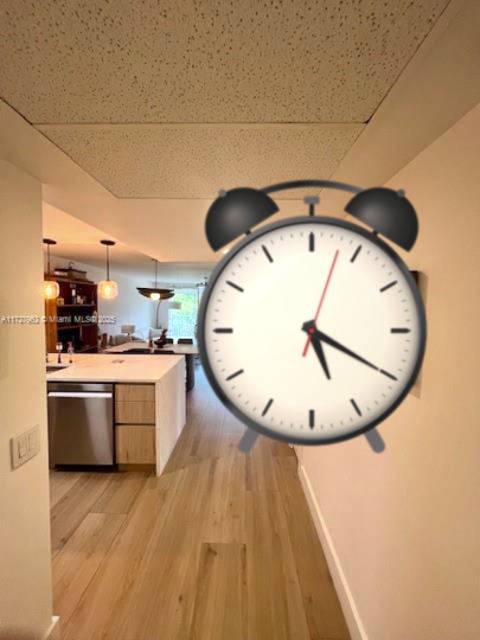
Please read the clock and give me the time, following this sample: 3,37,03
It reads 5,20,03
